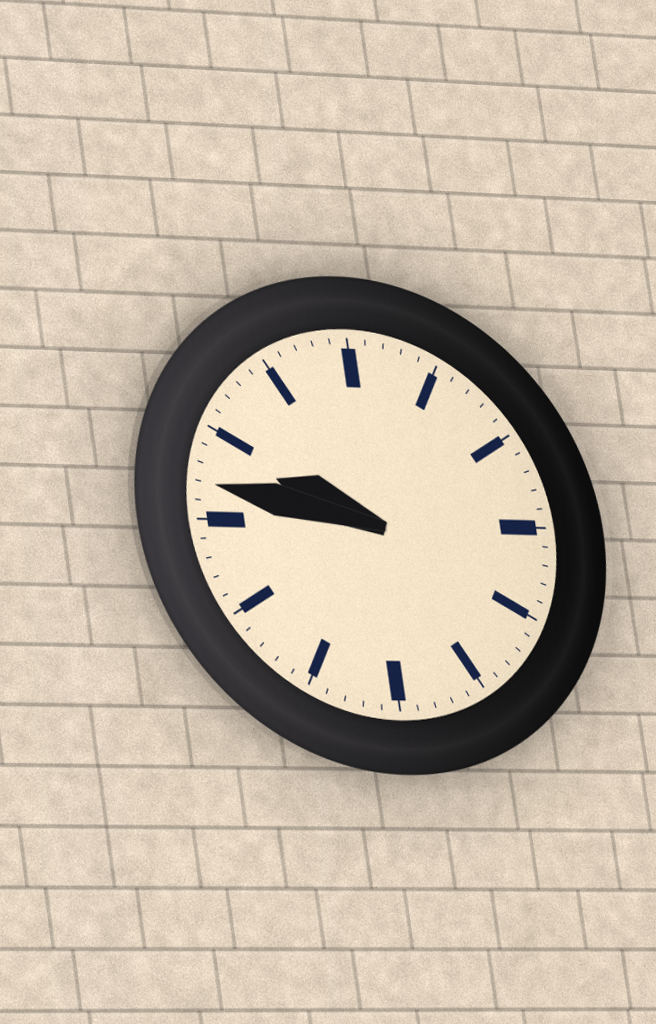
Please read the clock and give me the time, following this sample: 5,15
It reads 9,47
